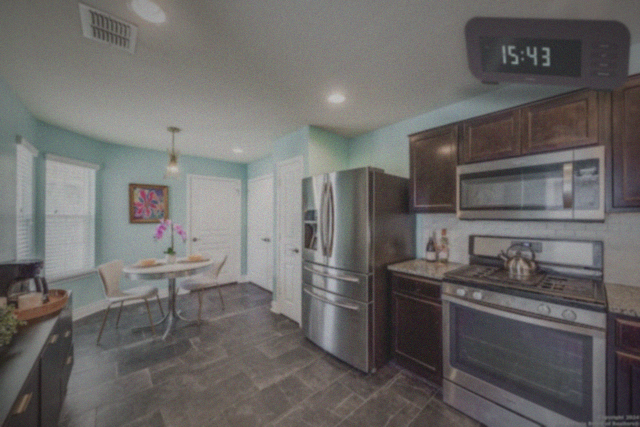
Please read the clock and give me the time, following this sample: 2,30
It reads 15,43
